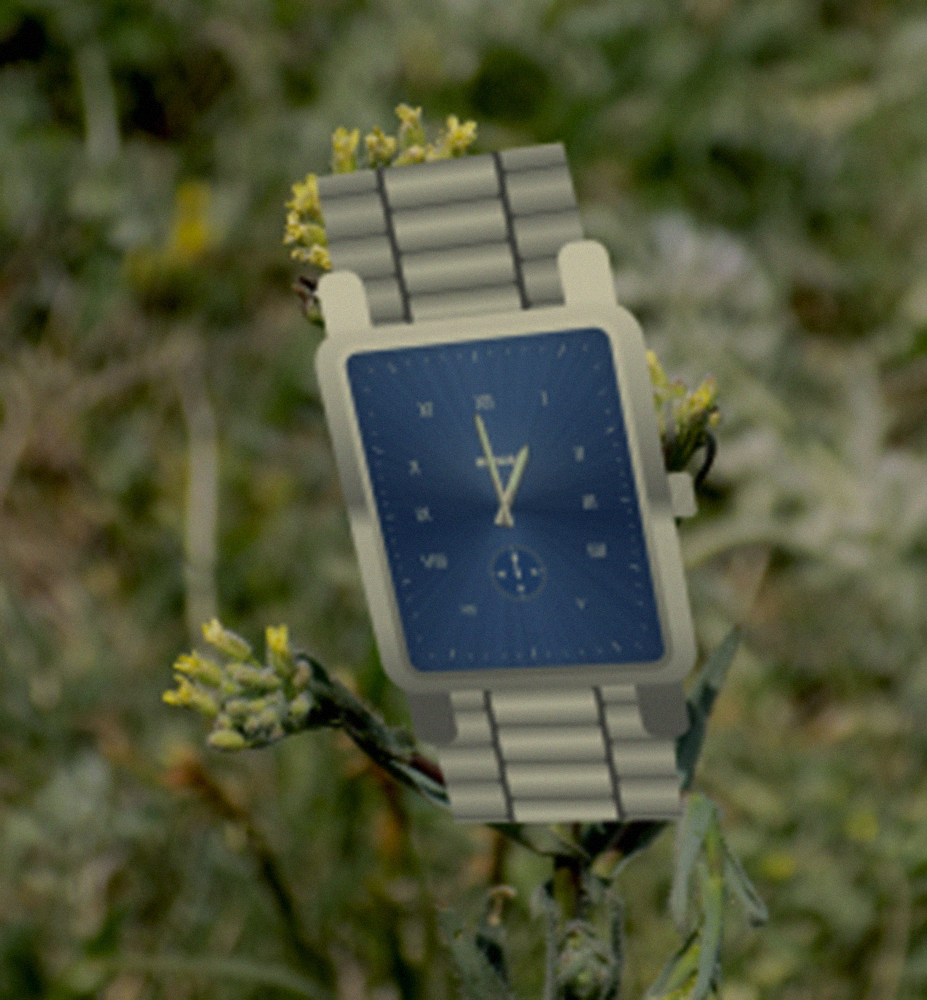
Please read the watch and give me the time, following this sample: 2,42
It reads 12,59
